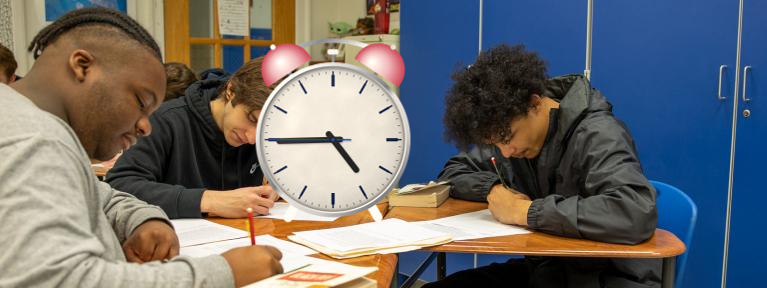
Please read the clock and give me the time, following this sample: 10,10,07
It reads 4,44,45
